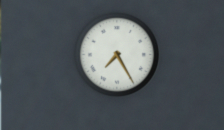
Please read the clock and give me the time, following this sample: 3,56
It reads 7,25
